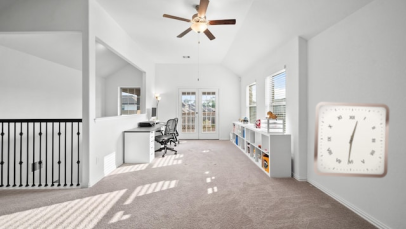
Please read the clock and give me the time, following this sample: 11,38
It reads 12,31
